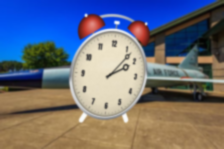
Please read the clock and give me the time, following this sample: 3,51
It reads 2,07
